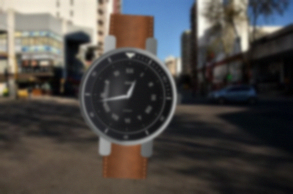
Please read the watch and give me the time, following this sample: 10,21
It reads 12,43
